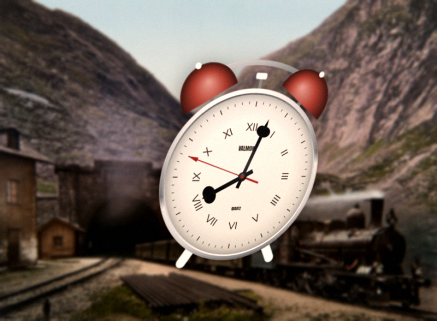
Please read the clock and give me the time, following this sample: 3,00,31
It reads 8,02,48
